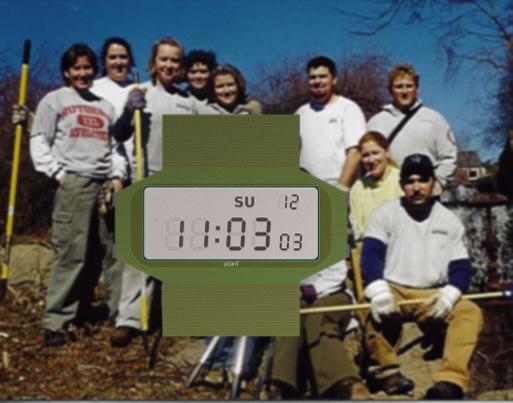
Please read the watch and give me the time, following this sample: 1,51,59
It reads 11,03,03
